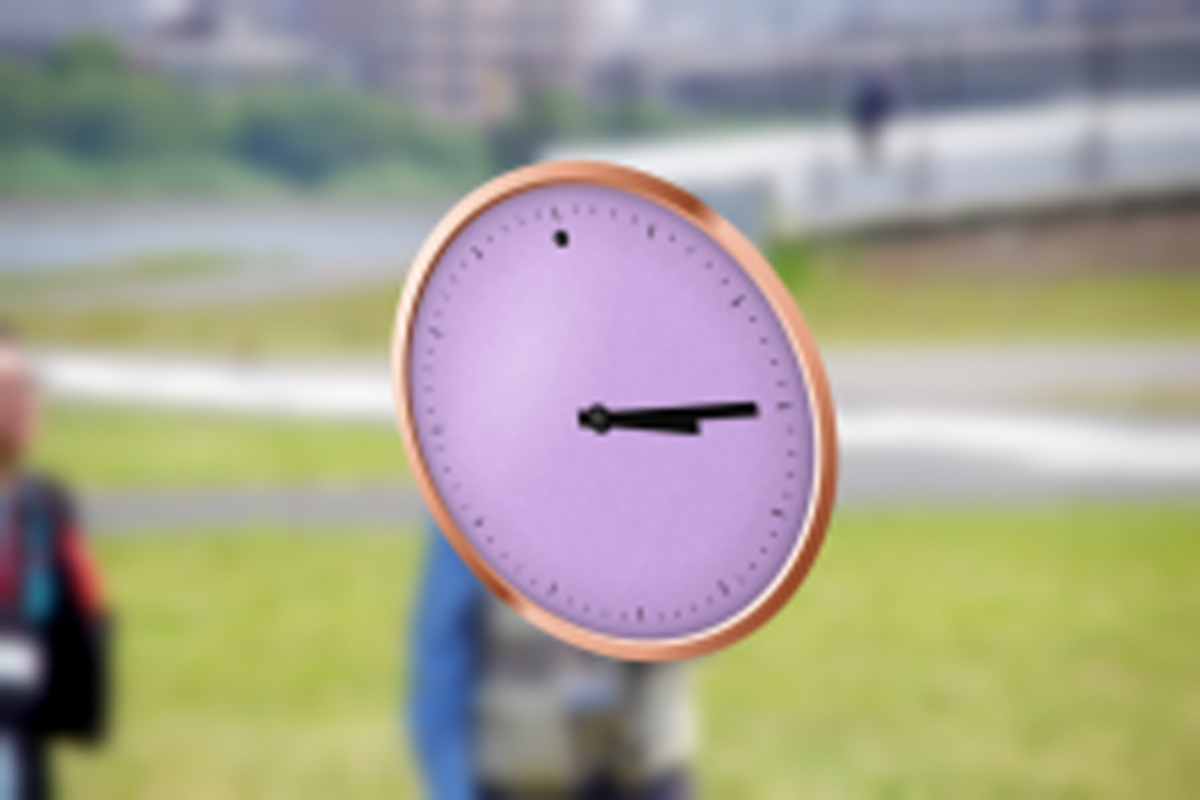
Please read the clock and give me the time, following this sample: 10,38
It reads 3,15
